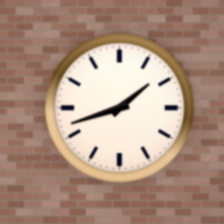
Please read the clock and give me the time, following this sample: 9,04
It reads 1,42
